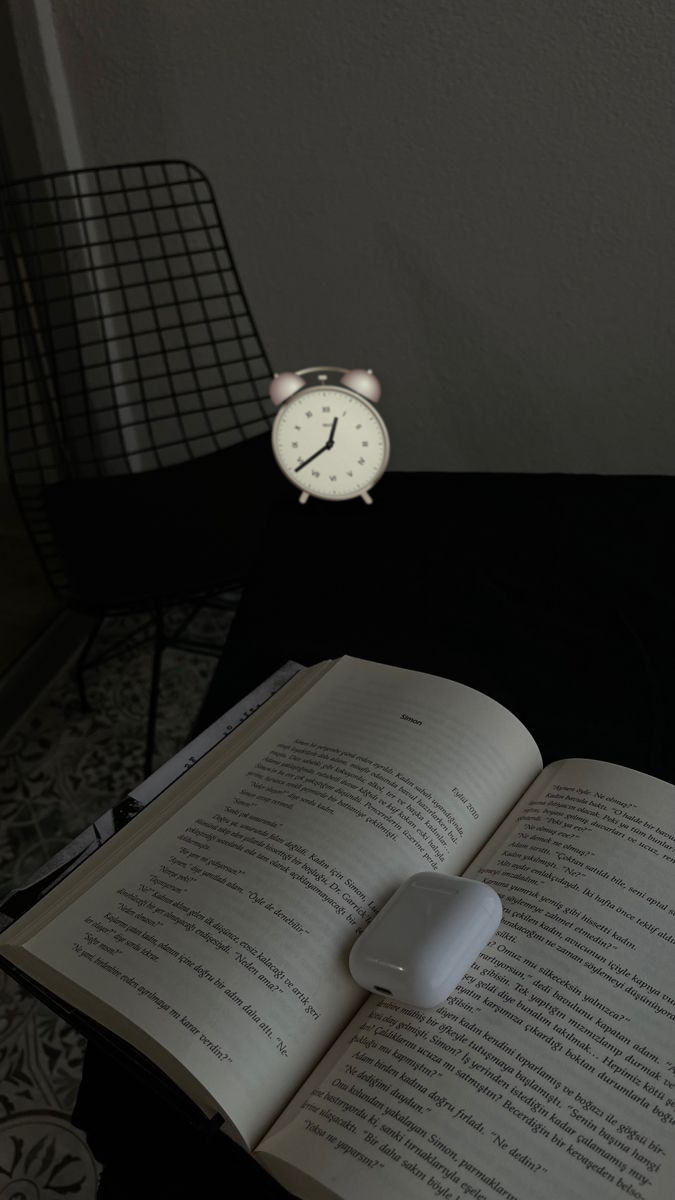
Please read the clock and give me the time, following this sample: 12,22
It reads 12,39
